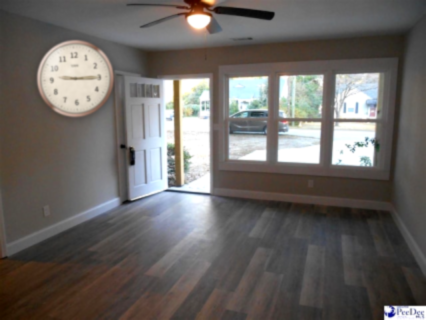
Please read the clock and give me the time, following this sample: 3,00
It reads 9,15
